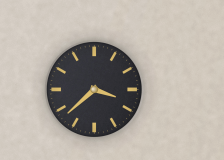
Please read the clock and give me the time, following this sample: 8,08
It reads 3,38
